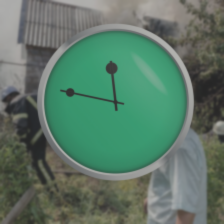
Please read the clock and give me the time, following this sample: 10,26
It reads 11,47
